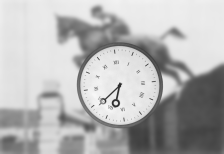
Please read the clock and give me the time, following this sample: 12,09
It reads 6,39
